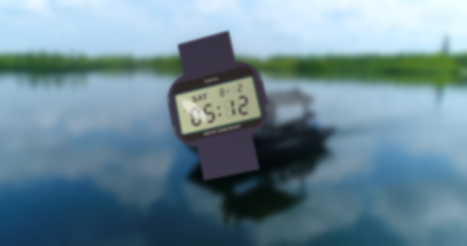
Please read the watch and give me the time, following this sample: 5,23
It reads 5,12
